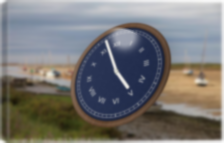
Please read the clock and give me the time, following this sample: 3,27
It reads 4,57
